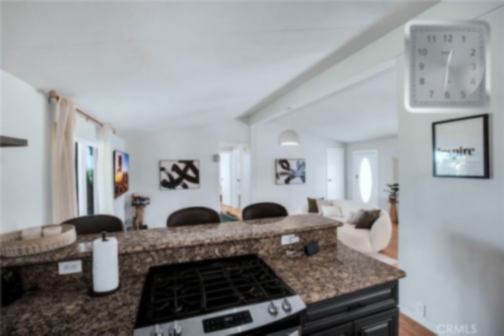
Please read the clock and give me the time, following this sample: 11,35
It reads 12,31
